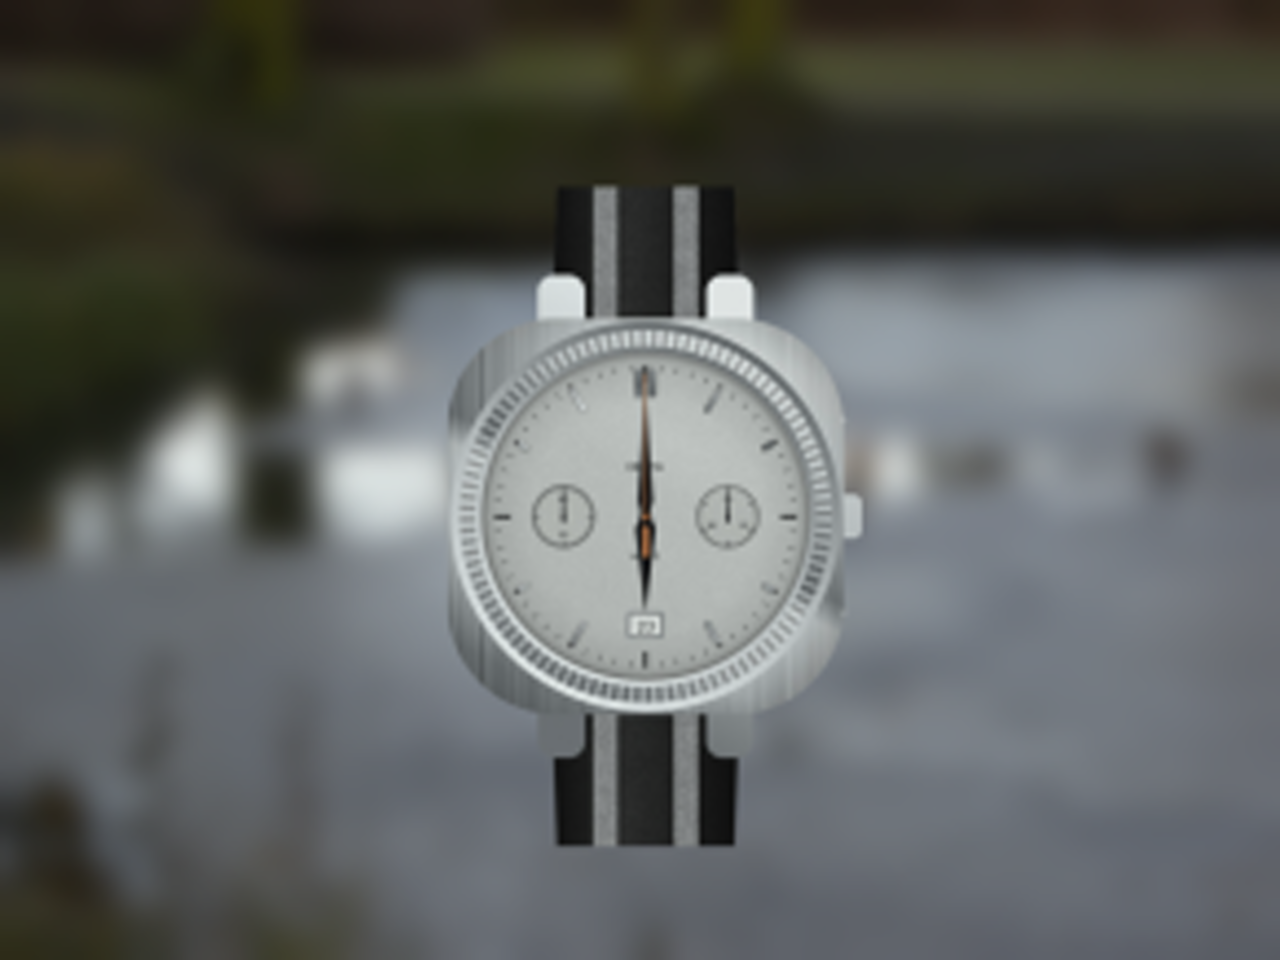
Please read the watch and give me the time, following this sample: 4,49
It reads 6,00
